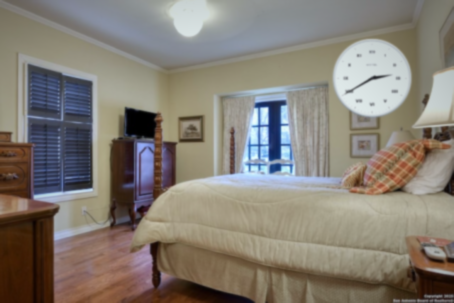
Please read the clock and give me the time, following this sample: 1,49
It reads 2,40
